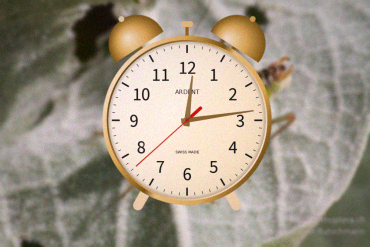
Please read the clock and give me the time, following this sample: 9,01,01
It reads 12,13,38
